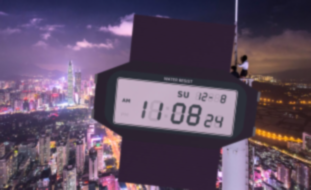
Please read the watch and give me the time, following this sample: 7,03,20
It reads 11,08,24
